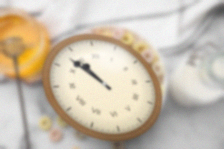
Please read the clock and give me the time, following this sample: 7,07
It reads 10,53
